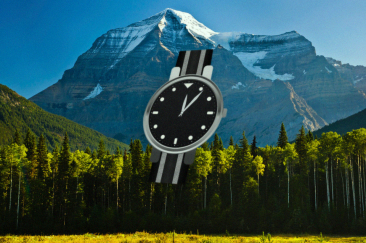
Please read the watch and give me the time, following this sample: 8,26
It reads 12,06
